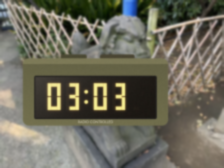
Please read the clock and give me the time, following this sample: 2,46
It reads 3,03
